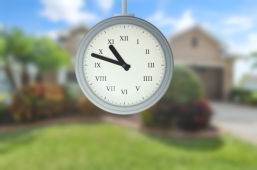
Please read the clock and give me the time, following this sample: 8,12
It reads 10,48
